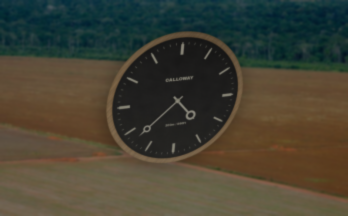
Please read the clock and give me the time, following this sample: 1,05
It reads 4,38
